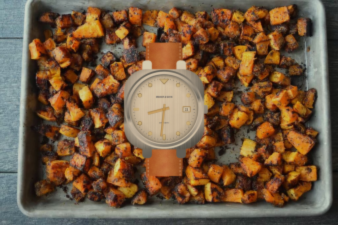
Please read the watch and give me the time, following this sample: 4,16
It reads 8,31
